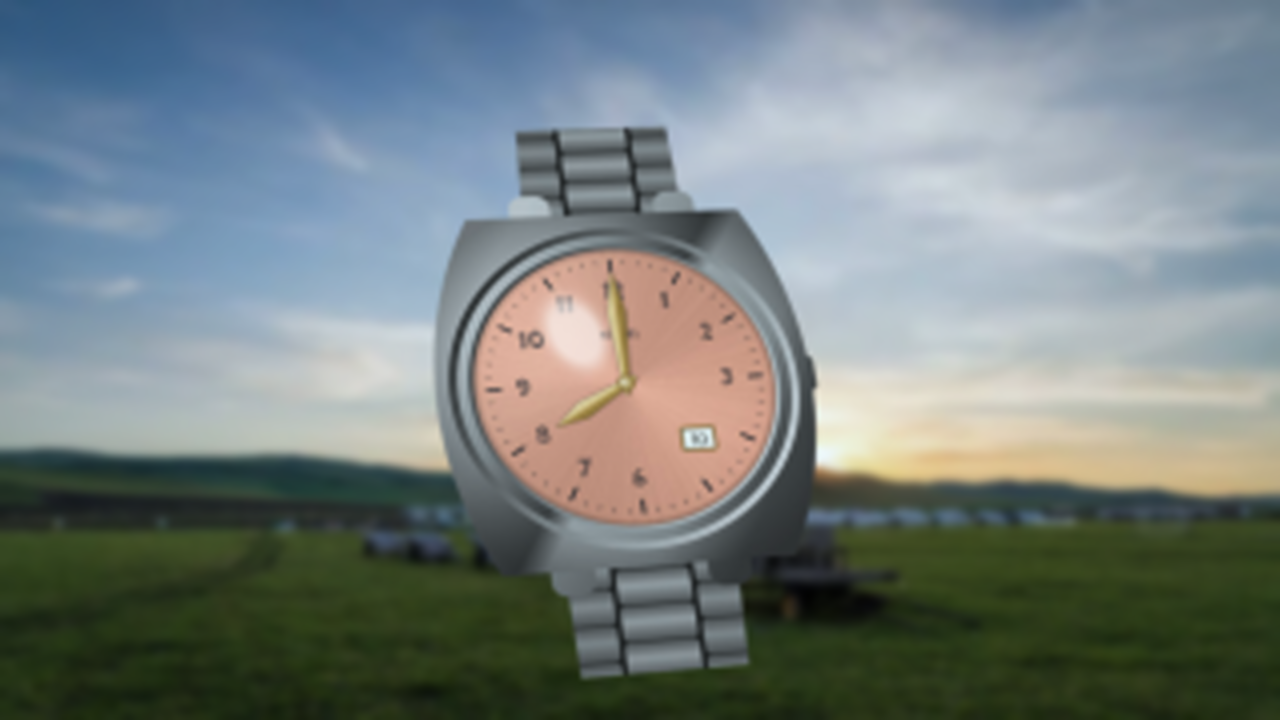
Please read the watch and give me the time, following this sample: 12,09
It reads 8,00
